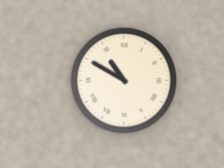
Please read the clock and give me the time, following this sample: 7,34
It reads 10,50
